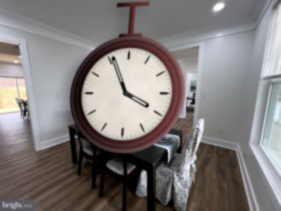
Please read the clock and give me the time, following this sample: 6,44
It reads 3,56
